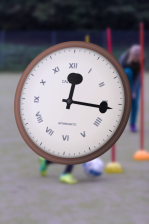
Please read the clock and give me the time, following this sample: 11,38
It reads 12,16
